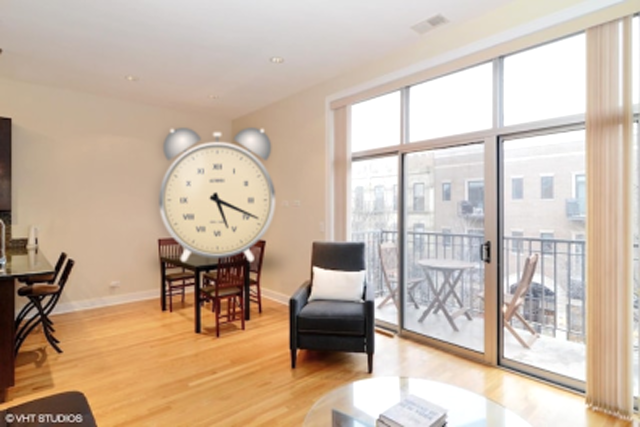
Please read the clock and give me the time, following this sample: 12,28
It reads 5,19
